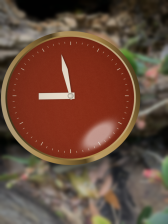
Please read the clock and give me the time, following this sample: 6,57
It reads 8,58
